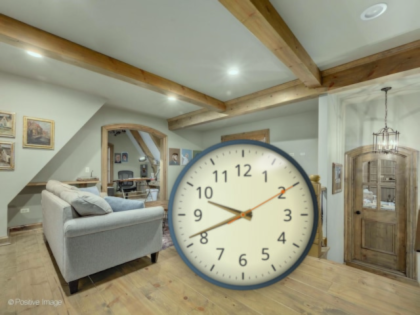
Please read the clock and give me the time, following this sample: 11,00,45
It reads 9,41,10
